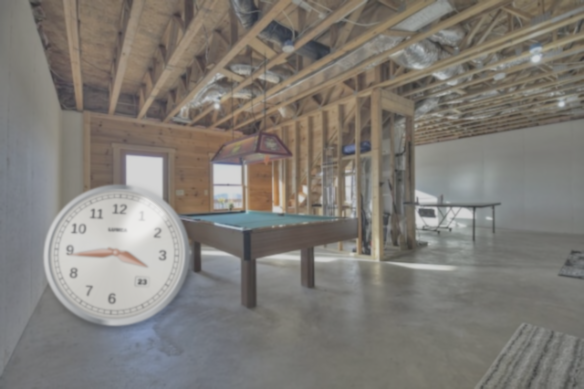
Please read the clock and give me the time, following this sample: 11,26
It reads 3,44
